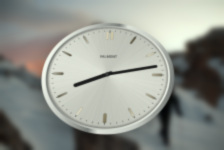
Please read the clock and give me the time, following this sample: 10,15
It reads 8,13
